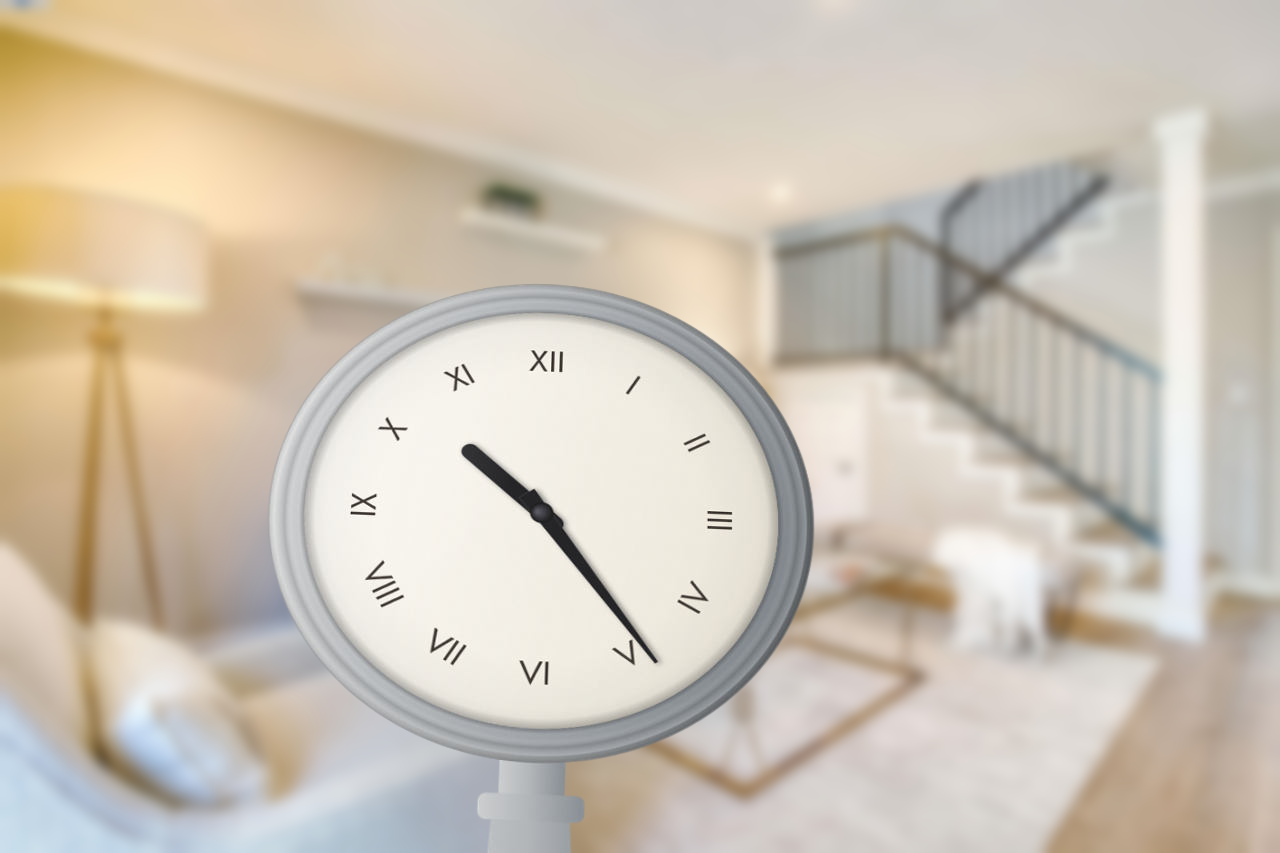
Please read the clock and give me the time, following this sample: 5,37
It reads 10,24
